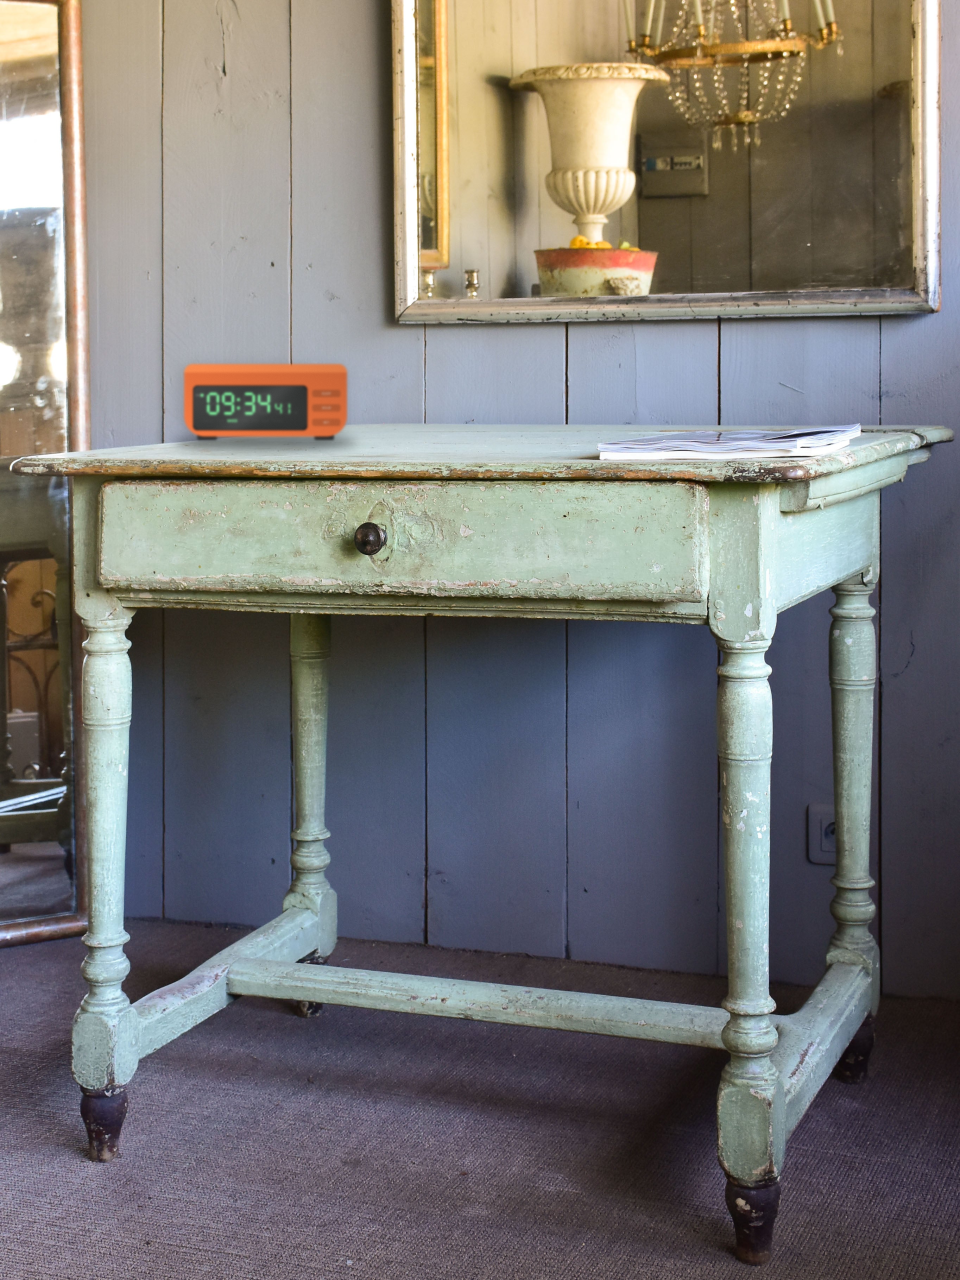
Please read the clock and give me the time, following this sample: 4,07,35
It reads 9,34,41
